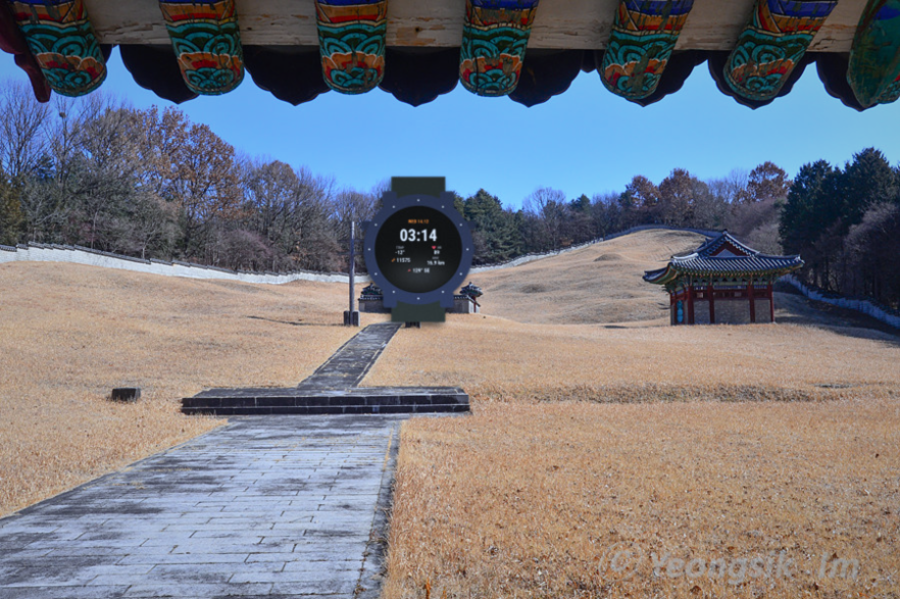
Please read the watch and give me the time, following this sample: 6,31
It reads 3,14
